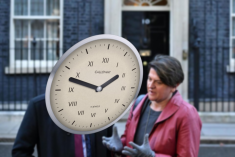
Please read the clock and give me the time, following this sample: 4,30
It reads 1,48
